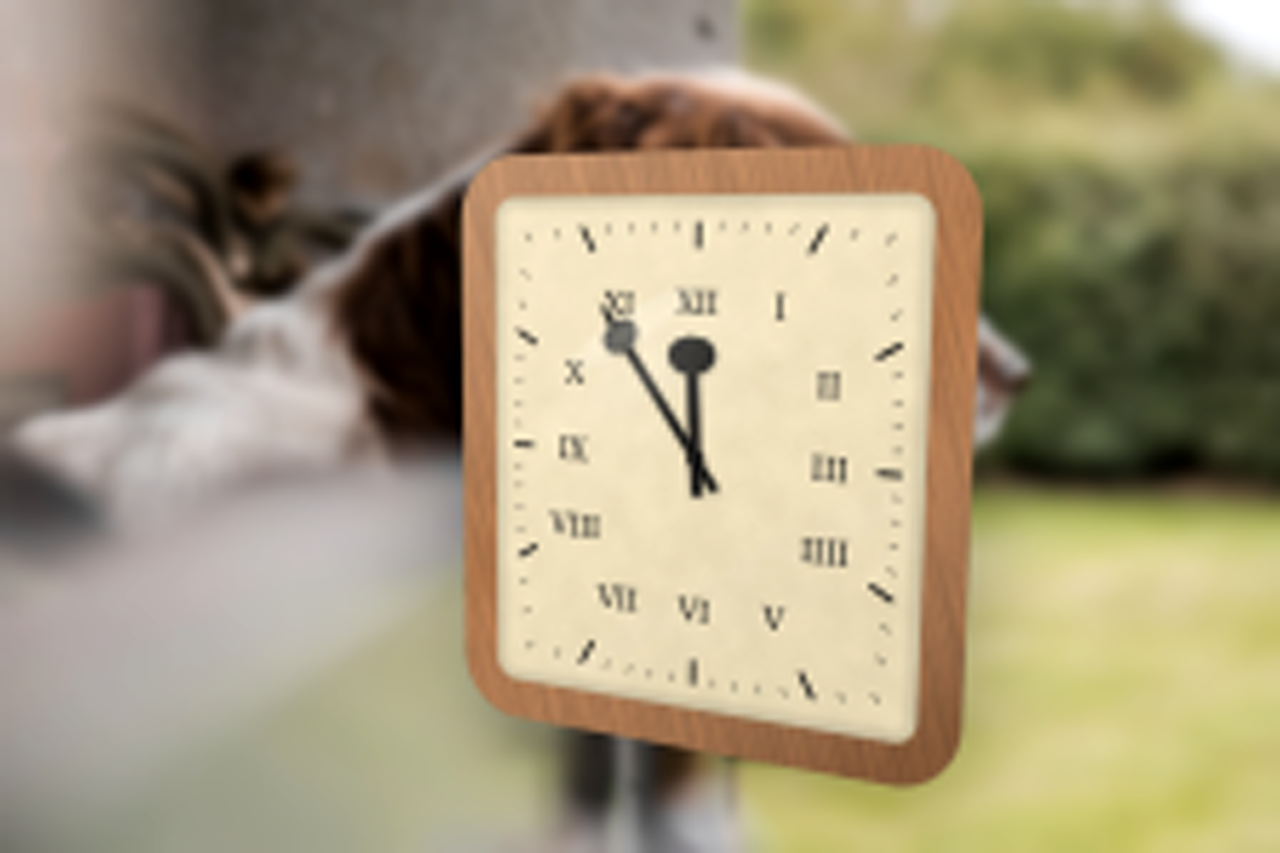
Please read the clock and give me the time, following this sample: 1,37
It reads 11,54
